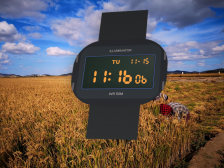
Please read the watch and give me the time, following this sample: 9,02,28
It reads 11,16,06
